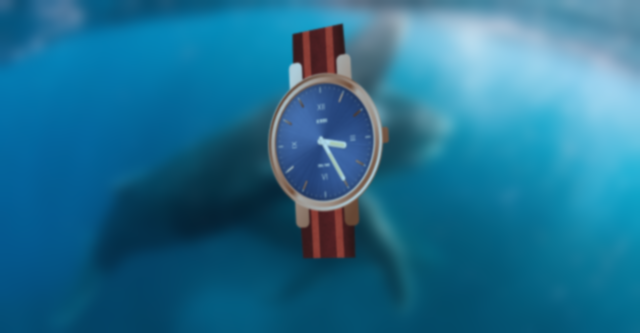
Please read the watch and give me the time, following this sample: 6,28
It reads 3,25
